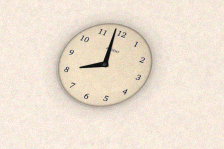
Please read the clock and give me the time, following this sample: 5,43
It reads 7,58
